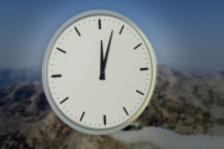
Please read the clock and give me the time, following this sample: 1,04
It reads 12,03
